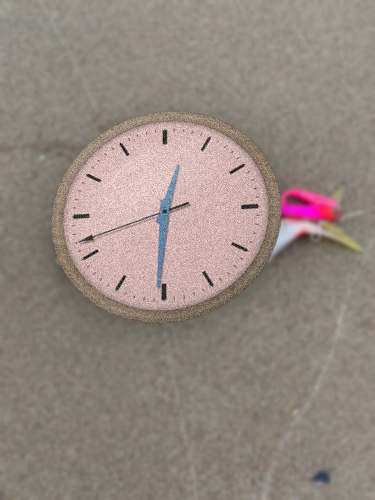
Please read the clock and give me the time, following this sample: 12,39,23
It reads 12,30,42
